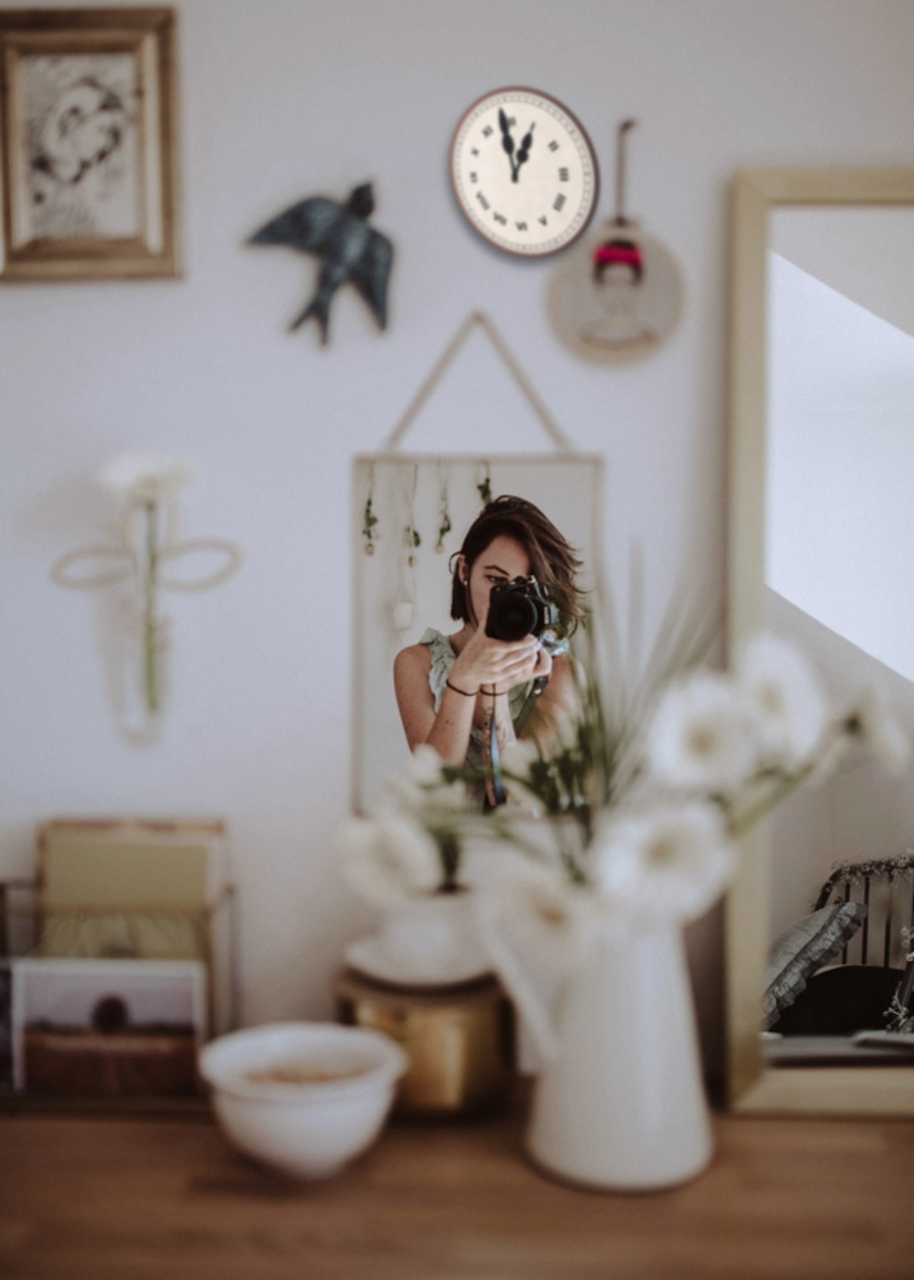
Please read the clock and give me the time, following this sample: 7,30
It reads 12,59
